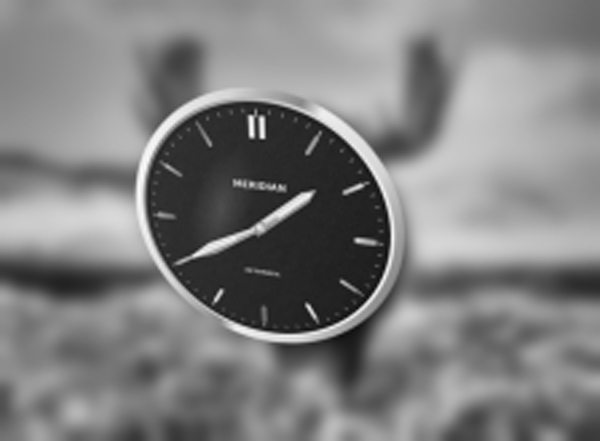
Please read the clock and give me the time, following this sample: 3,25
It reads 1,40
